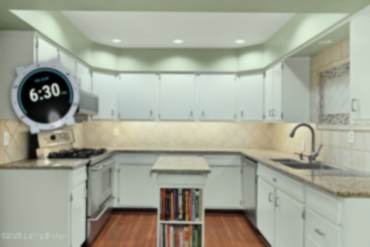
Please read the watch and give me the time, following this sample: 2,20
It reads 6,30
